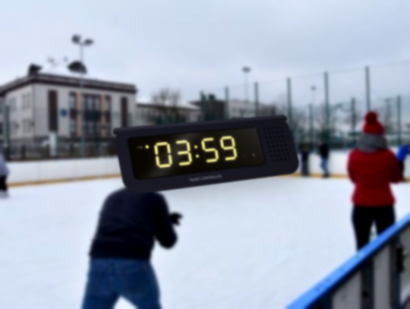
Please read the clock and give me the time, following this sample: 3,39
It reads 3,59
